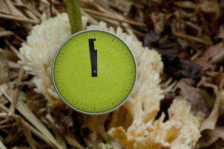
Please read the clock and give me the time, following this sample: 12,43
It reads 11,59
